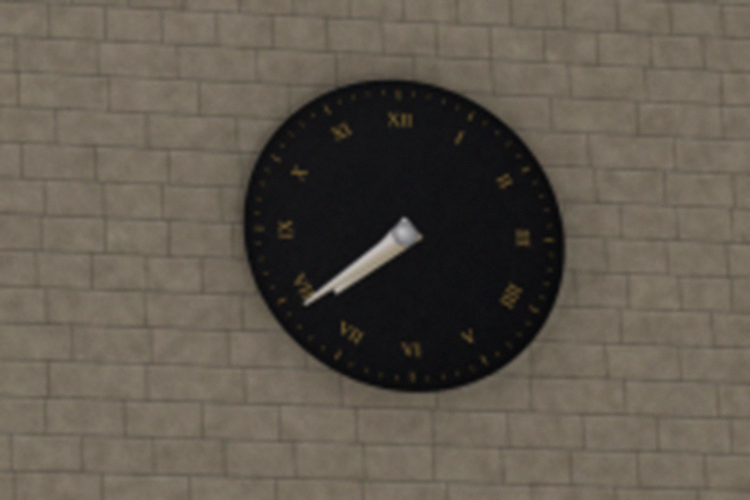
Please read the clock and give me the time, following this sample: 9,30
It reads 7,39
